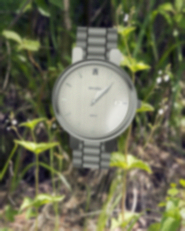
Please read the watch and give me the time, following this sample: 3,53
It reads 1,07
